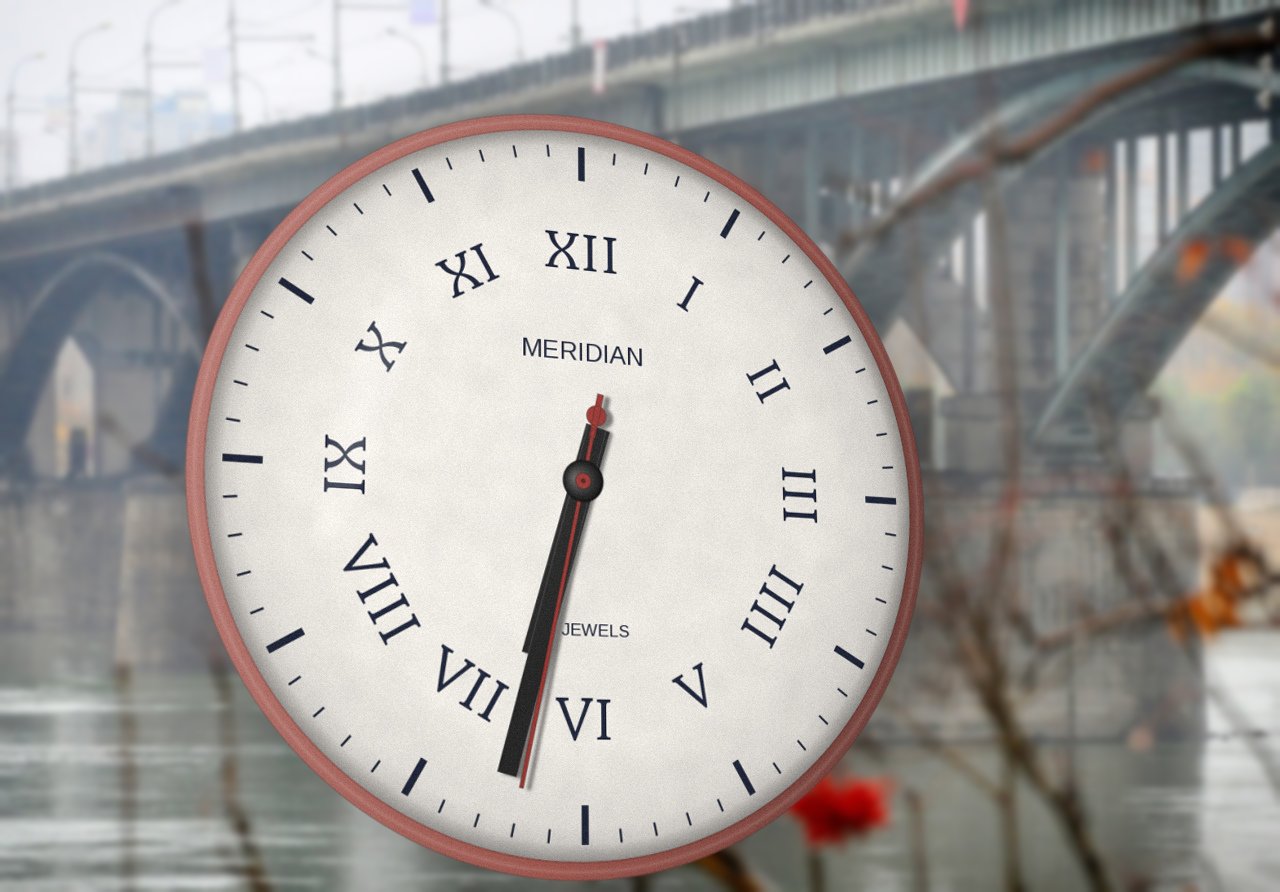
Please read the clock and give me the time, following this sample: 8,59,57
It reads 6,32,32
